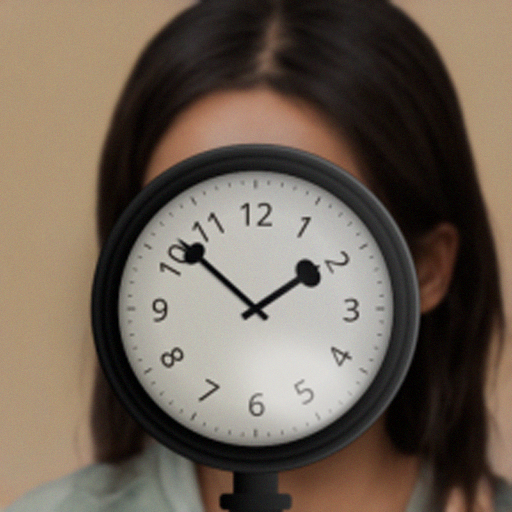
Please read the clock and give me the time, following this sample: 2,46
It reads 1,52
